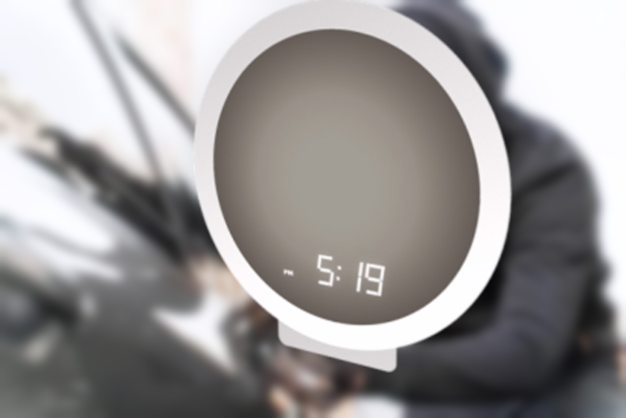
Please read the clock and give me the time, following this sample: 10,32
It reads 5,19
